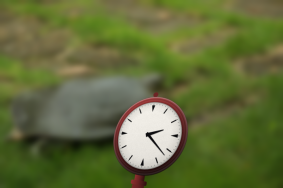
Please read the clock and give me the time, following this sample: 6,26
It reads 2,22
